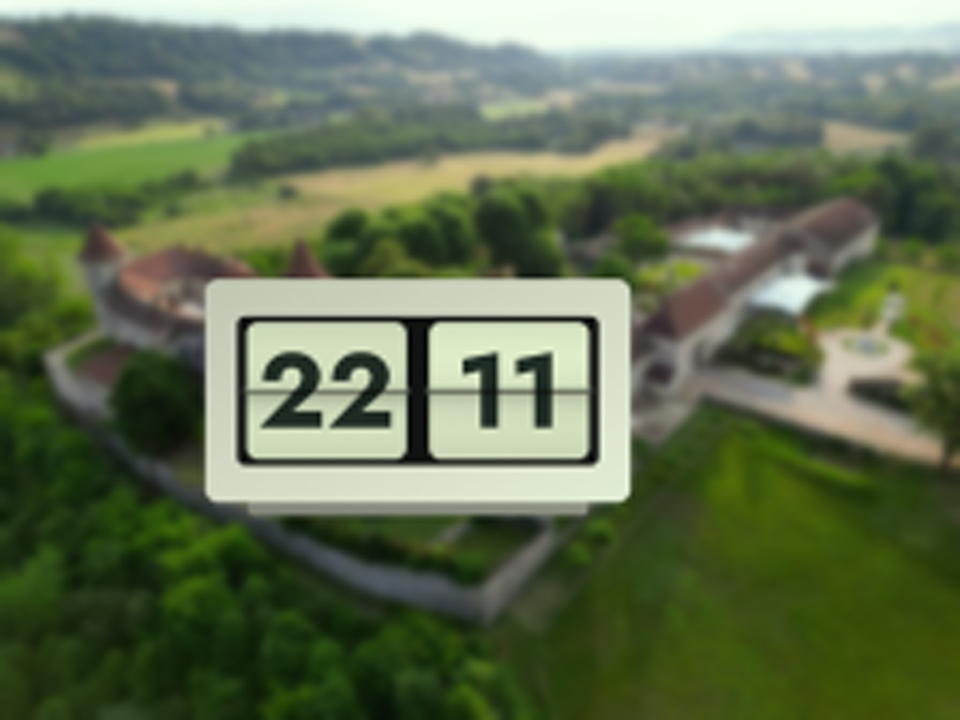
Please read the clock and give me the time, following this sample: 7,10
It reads 22,11
